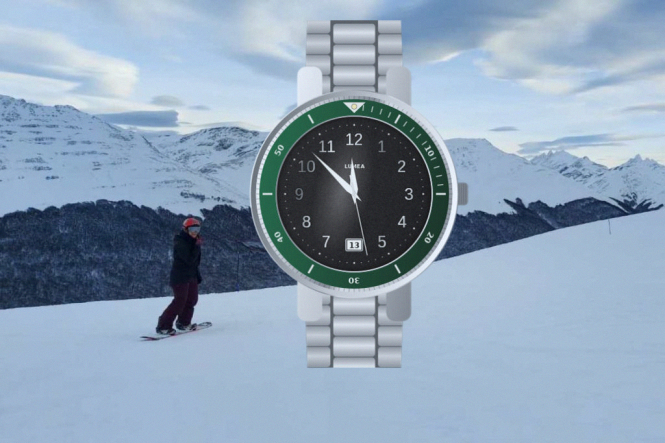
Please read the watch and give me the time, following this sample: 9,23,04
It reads 11,52,28
